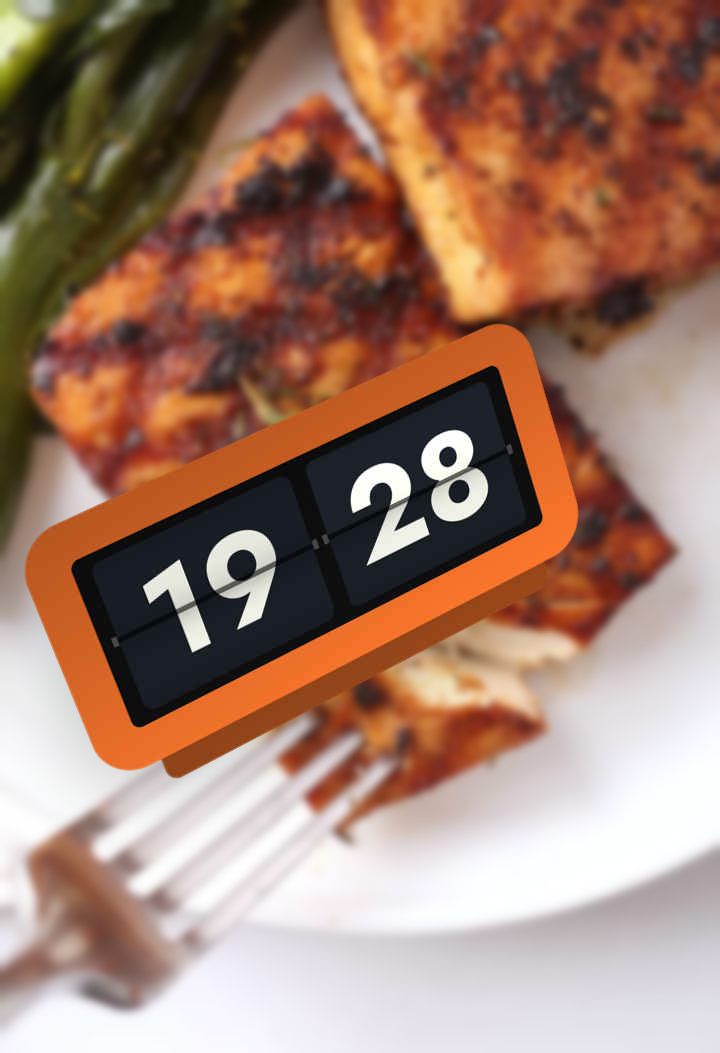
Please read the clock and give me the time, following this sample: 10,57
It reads 19,28
